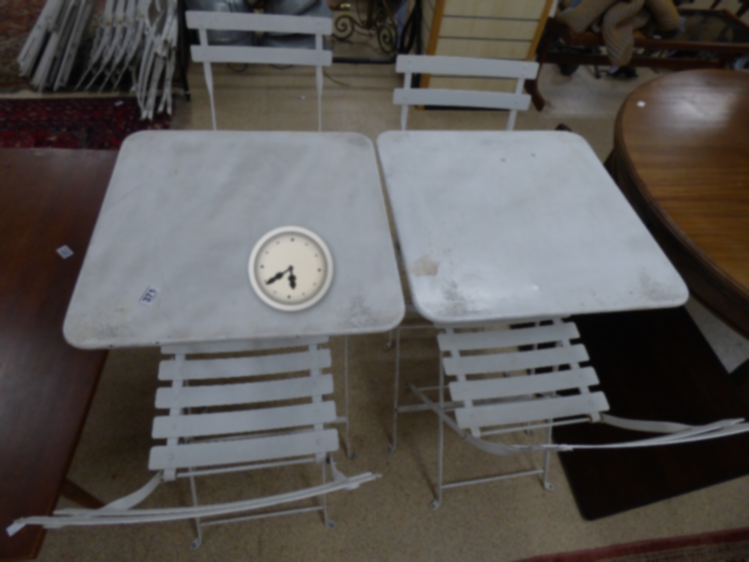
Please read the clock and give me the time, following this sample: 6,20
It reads 5,39
